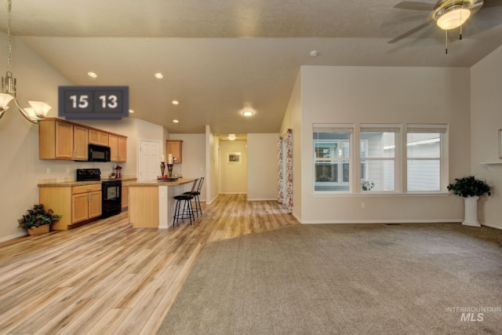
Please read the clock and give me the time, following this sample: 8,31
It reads 15,13
